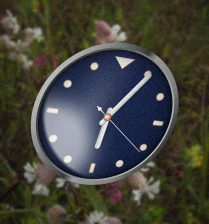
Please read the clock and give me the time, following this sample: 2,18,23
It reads 6,05,21
